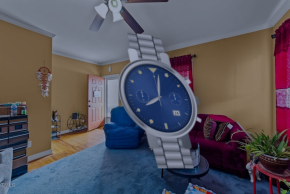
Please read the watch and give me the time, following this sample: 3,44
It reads 8,02
